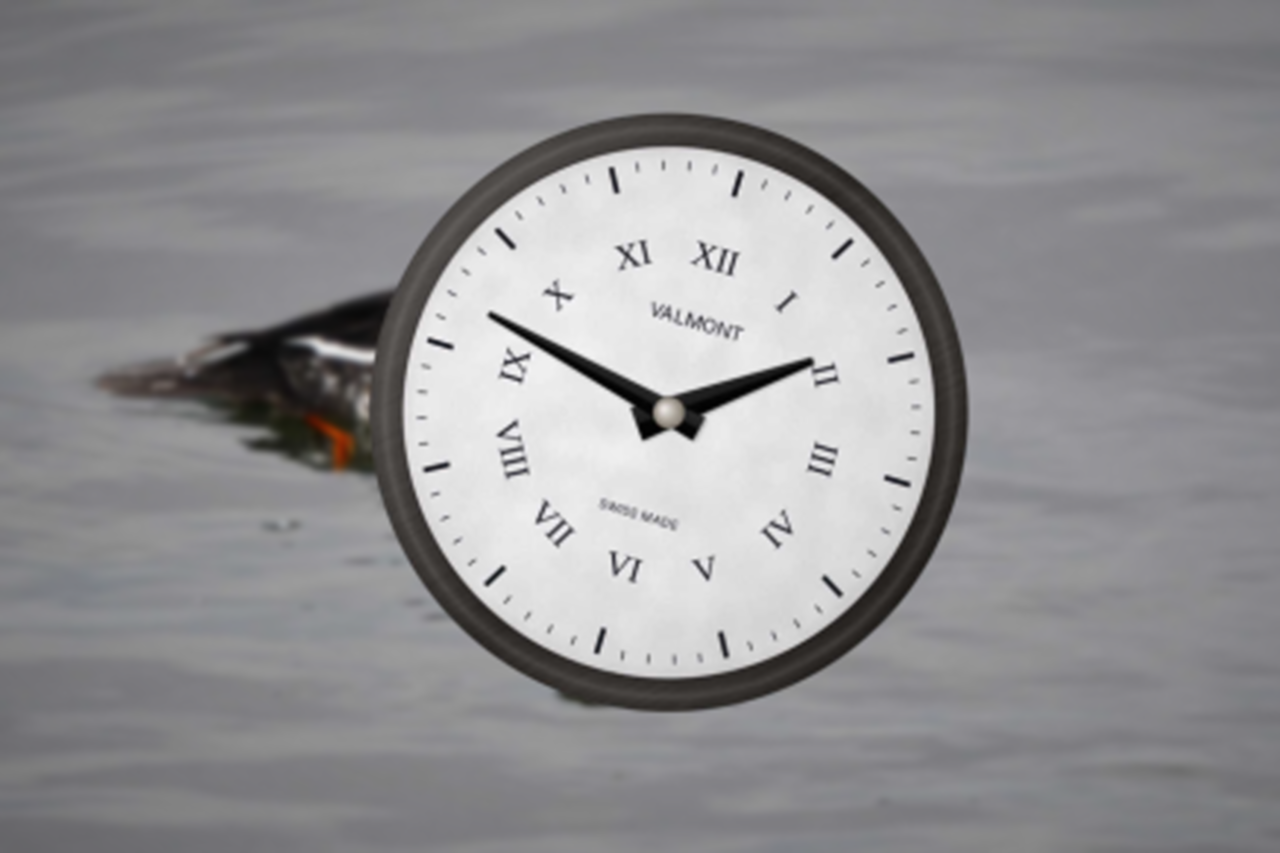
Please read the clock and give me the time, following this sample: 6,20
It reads 1,47
